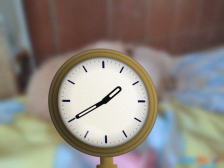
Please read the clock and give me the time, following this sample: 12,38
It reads 1,40
